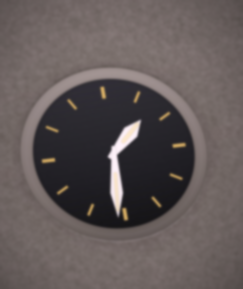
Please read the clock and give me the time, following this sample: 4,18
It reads 1,31
